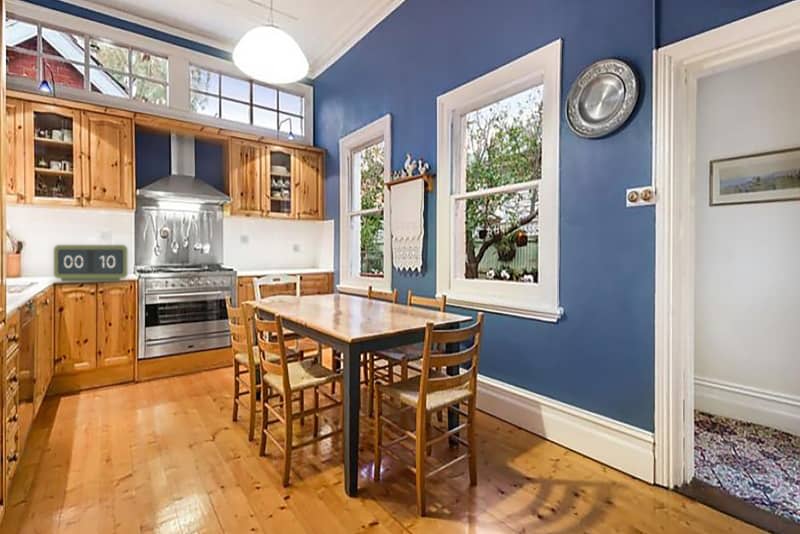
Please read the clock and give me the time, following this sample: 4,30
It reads 0,10
